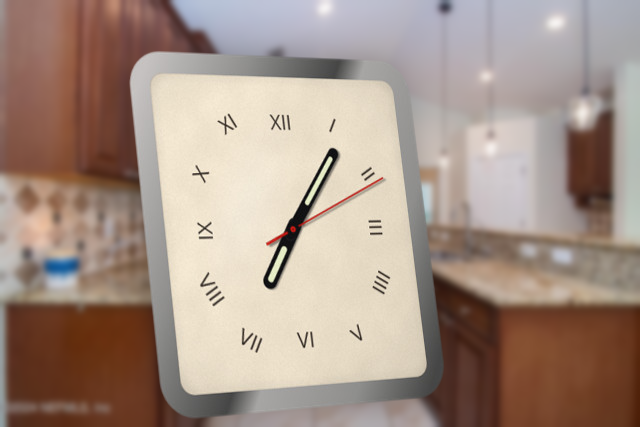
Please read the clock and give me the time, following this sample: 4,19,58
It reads 7,06,11
